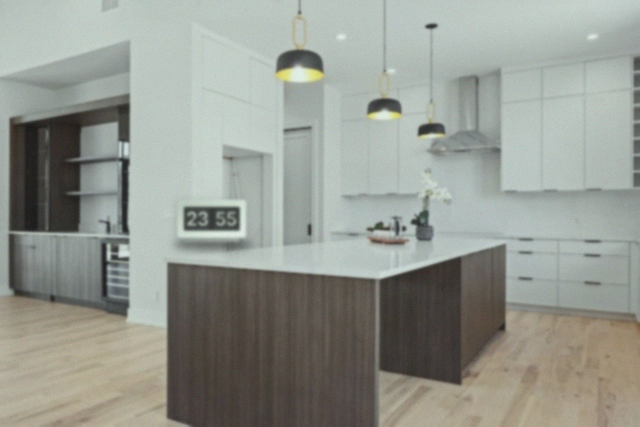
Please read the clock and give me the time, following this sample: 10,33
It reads 23,55
